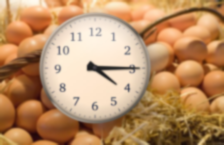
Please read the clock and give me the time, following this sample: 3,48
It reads 4,15
